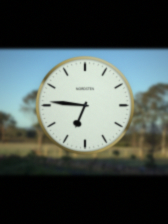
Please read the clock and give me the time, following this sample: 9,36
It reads 6,46
